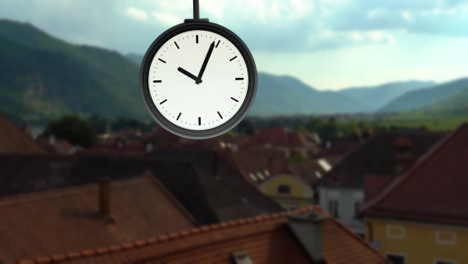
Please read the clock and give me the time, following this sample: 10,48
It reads 10,04
